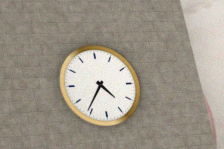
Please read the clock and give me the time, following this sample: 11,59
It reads 4,36
